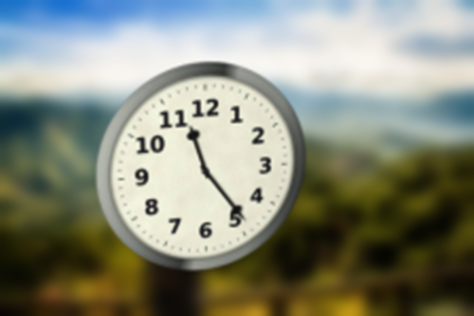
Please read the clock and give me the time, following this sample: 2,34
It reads 11,24
